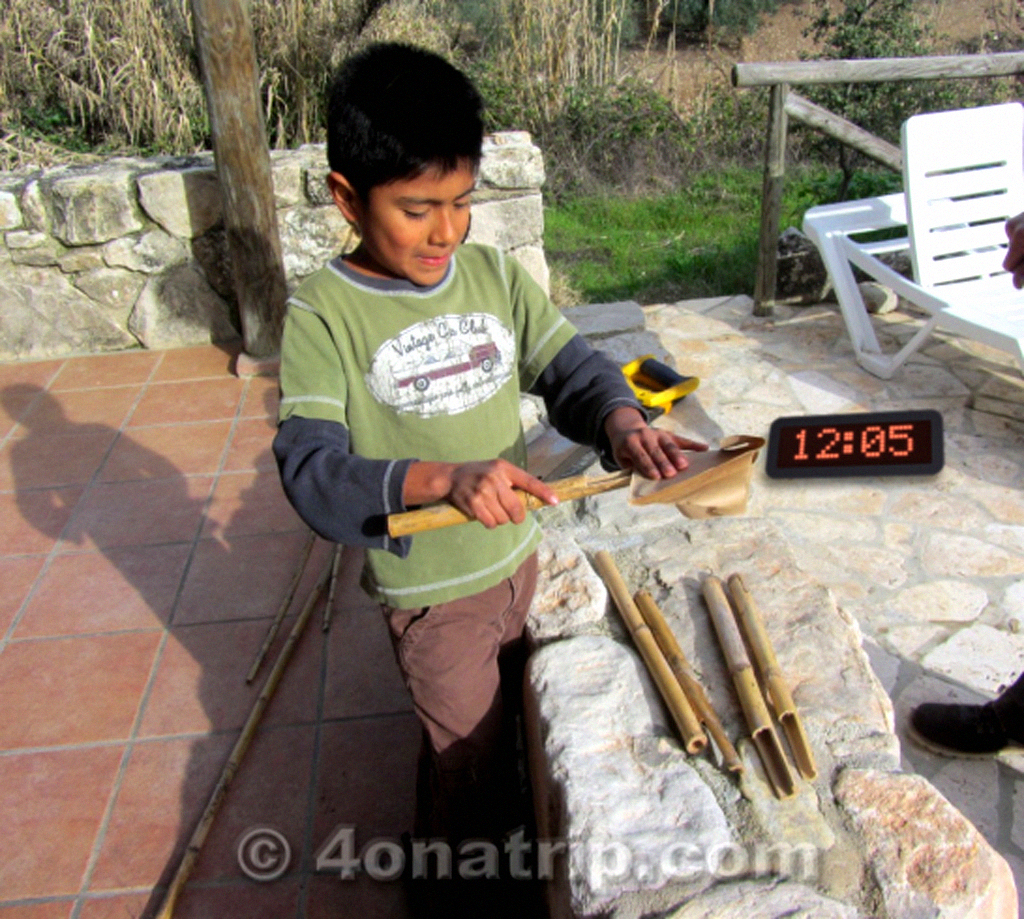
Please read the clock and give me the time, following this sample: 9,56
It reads 12,05
